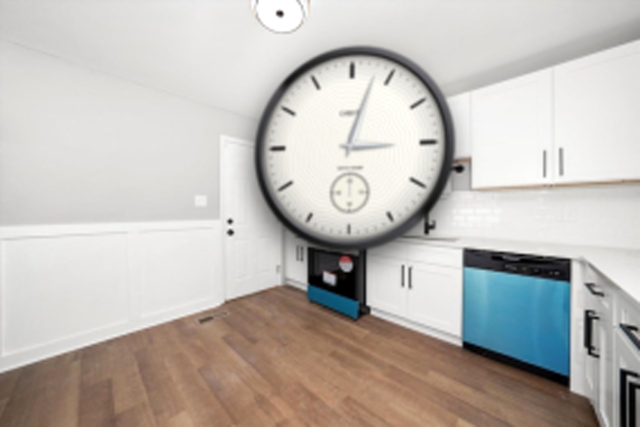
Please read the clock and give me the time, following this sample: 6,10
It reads 3,03
